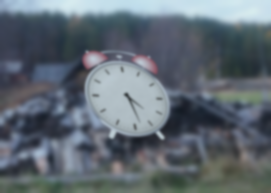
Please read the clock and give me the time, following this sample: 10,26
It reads 4,28
